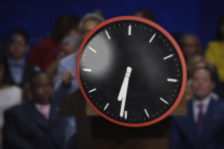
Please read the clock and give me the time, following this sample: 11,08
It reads 6,31
